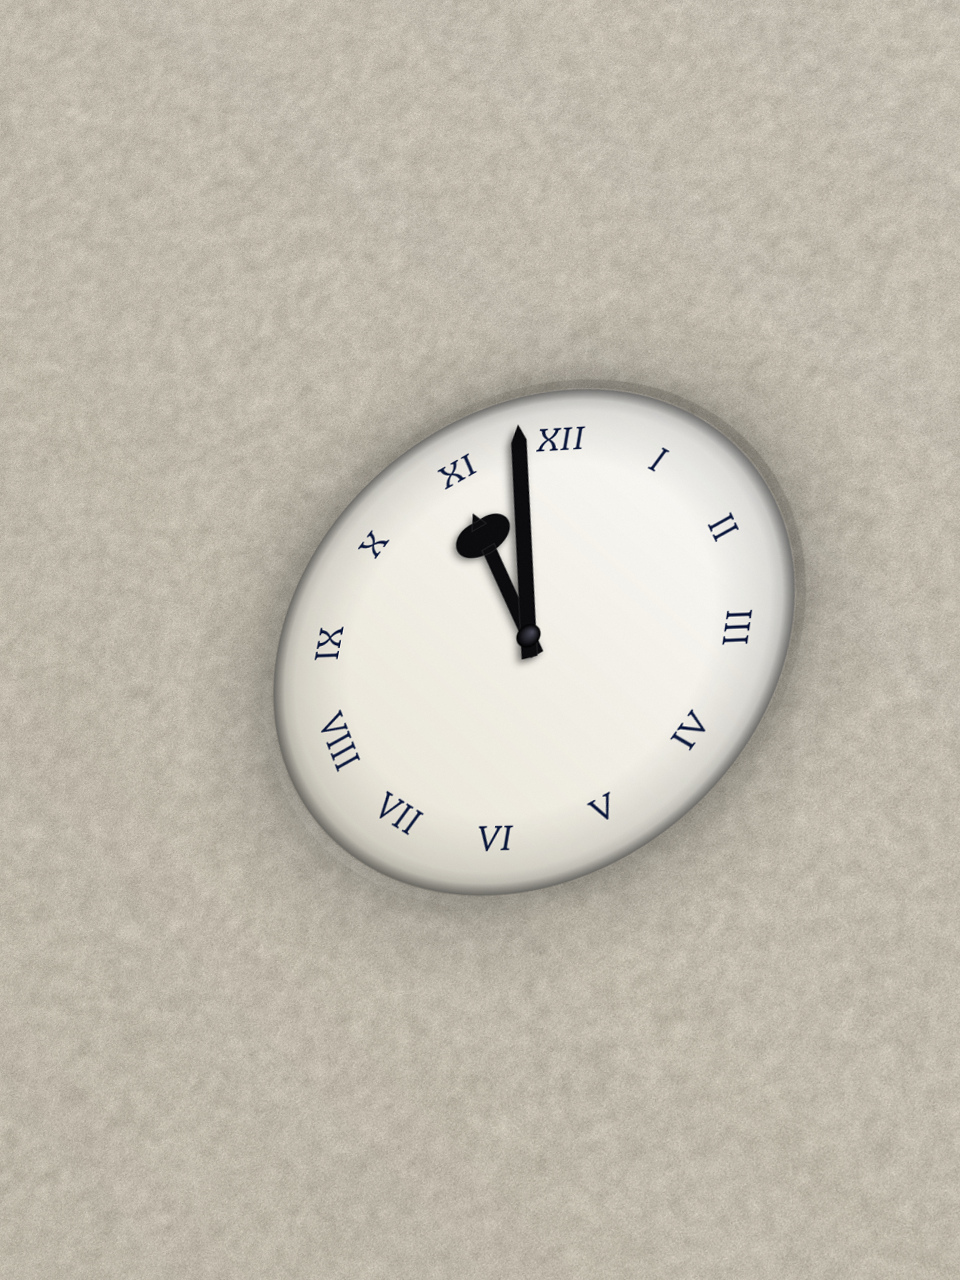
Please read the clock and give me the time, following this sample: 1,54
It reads 10,58
